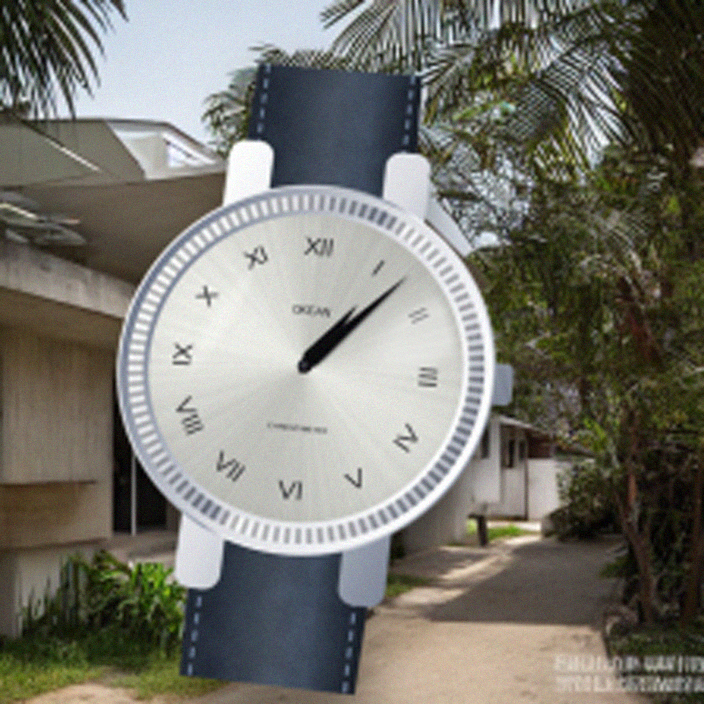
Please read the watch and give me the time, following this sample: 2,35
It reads 1,07
